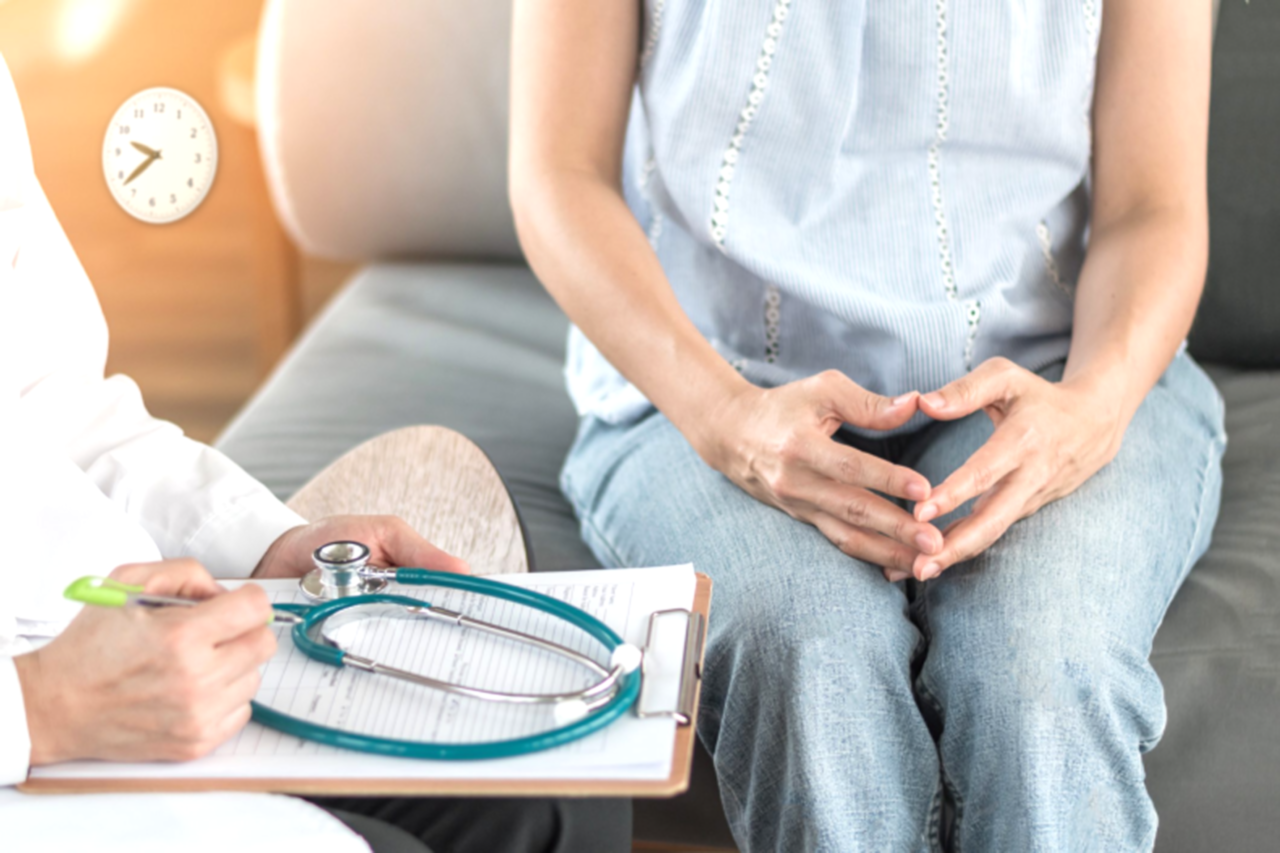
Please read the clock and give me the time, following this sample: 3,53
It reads 9,38
